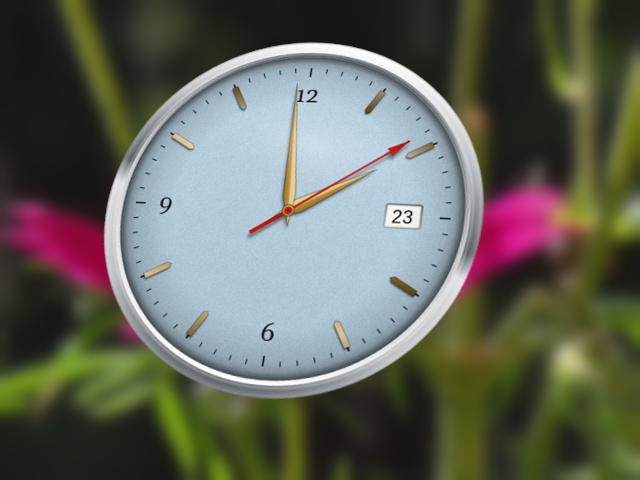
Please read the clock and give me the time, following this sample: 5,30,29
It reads 1,59,09
